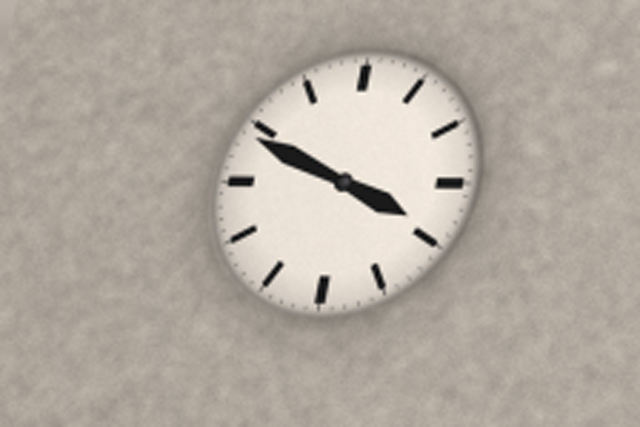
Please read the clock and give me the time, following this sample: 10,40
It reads 3,49
